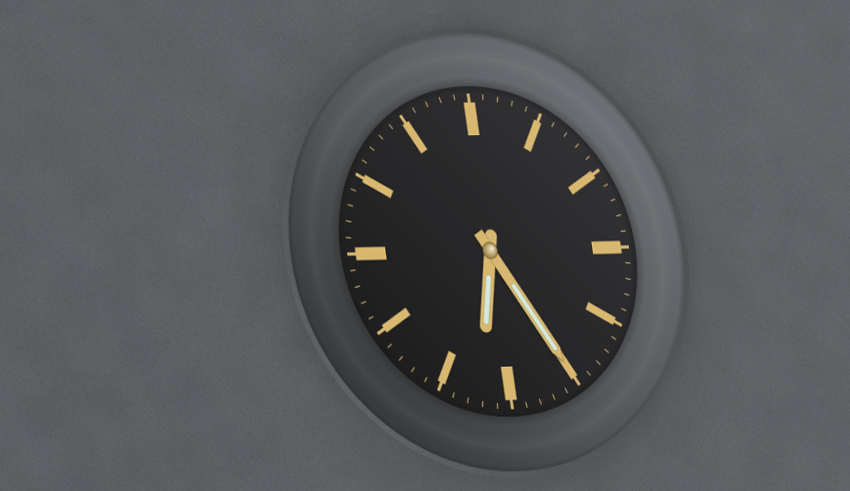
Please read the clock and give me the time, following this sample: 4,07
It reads 6,25
